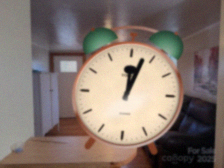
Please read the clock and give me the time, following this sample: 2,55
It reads 12,03
